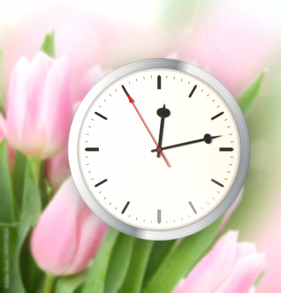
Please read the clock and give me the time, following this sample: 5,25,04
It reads 12,12,55
